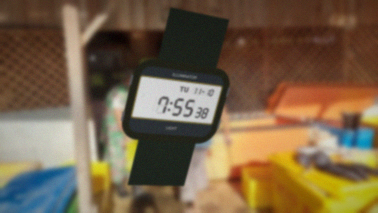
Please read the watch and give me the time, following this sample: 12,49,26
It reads 7,55,38
